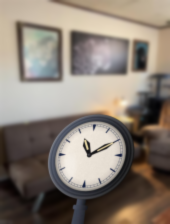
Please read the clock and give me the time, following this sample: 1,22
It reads 11,10
